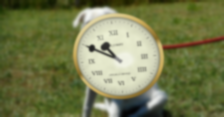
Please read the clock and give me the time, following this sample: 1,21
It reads 10,50
